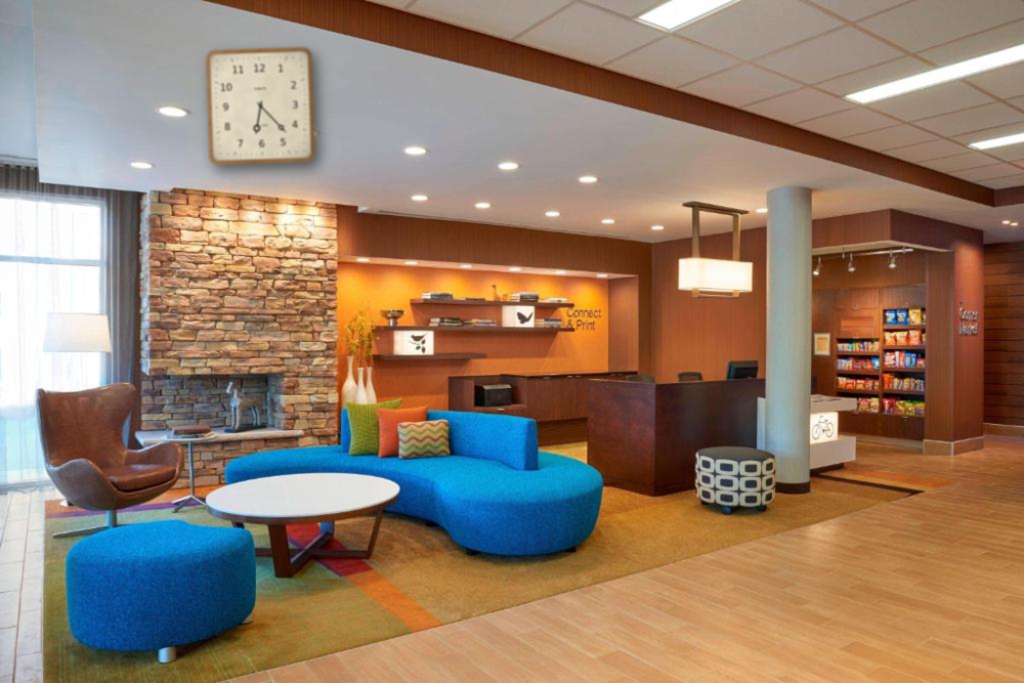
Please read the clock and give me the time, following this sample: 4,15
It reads 6,23
